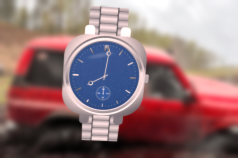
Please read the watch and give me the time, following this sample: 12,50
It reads 8,01
